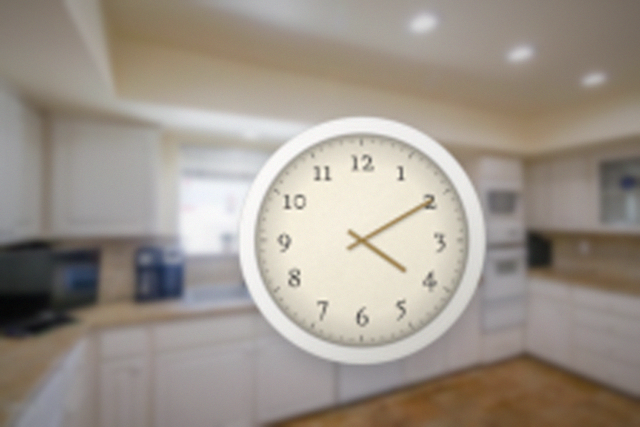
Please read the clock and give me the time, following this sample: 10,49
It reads 4,10
